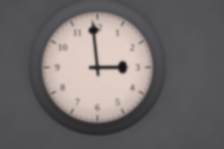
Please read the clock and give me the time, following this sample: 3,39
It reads 2,59
